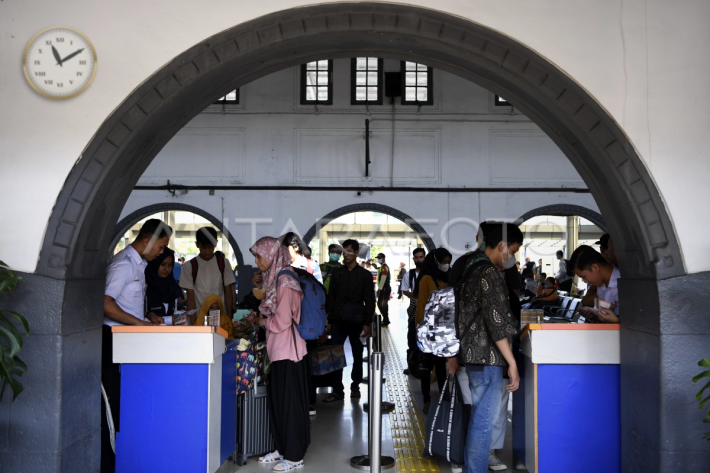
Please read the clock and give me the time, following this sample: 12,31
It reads 11,10
